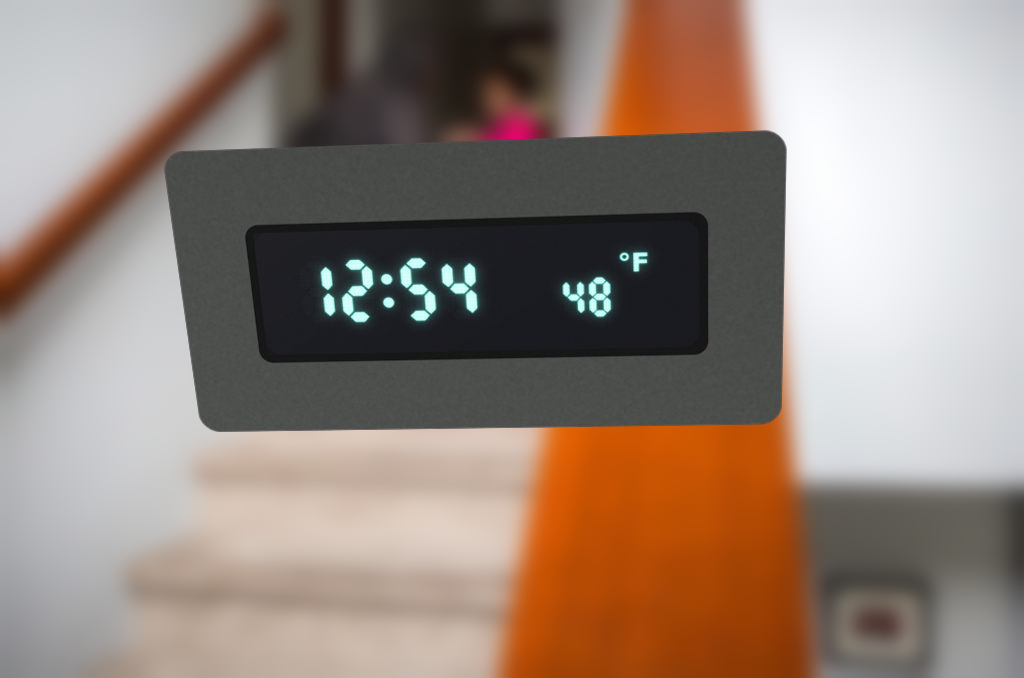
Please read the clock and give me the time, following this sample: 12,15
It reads 12,54
